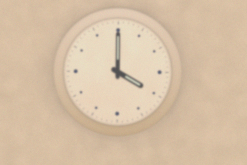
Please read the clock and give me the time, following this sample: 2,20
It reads 4,00
